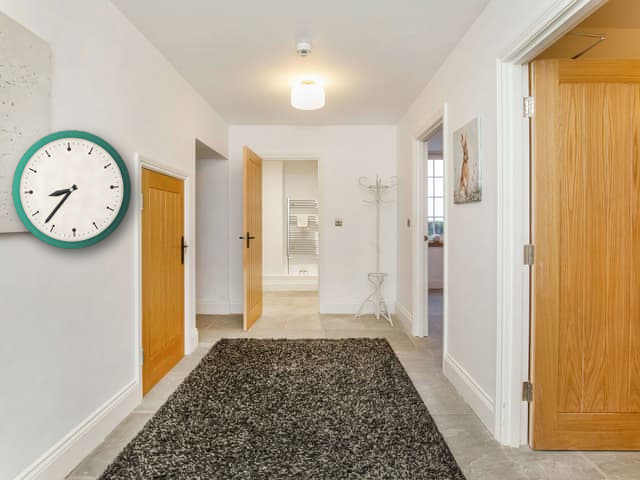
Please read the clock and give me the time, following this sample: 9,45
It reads 8,37
